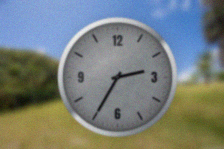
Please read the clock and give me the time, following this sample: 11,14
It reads 2,35
